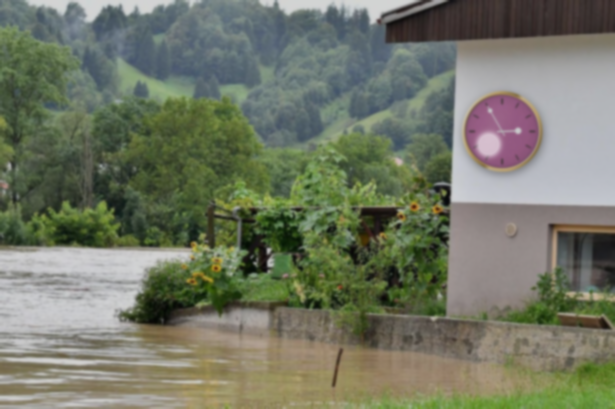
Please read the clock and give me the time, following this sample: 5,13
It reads 2,55
